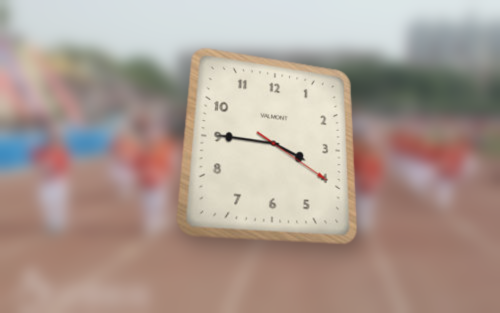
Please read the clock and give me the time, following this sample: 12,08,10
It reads 3,45,20
